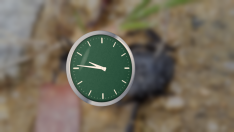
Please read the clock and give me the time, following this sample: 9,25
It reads 9,46
